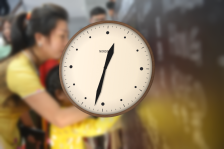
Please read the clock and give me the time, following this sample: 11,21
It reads 12,32
